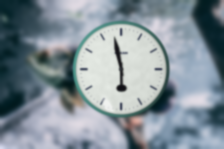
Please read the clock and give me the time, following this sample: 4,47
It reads 5,58
